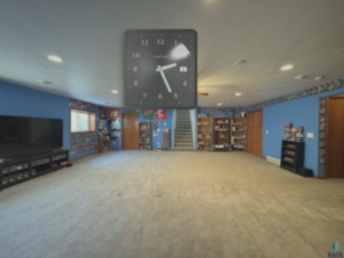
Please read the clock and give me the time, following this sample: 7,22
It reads 2,26
